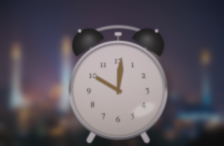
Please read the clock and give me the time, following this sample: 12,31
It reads 10,01
